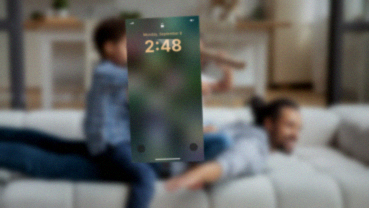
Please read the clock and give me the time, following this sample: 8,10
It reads 2,48
